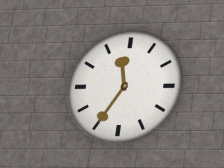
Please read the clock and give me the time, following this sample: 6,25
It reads 11,35
